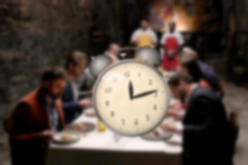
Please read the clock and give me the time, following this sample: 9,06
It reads 12,14
